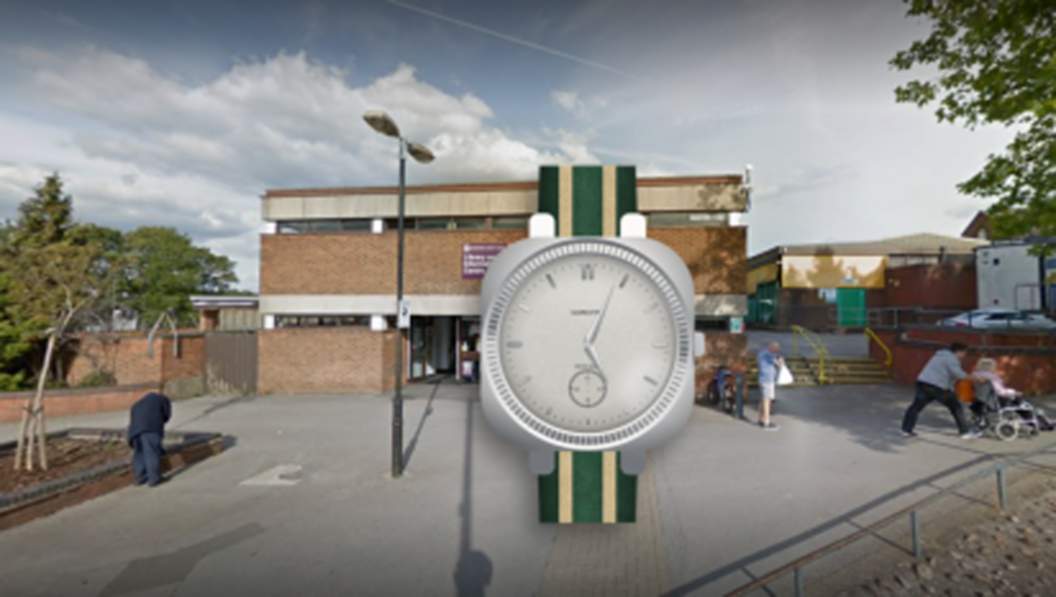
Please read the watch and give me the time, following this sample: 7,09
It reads 5,04
